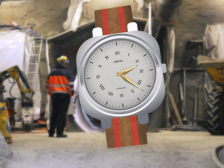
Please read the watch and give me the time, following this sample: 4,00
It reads 2,22
